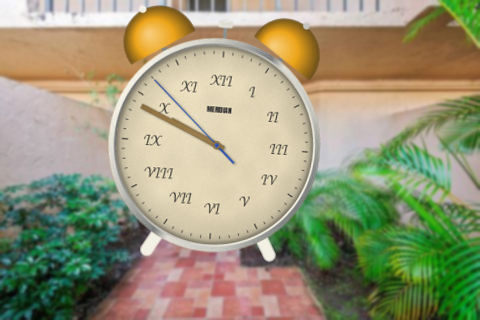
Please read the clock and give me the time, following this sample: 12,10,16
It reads 9,48,52
